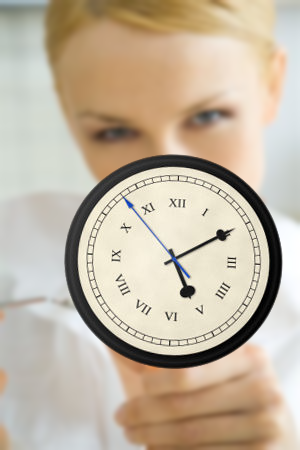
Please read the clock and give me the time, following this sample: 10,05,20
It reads 5,09,53
